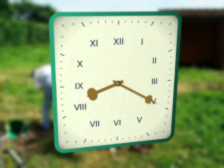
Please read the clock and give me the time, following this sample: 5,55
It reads 8,20
